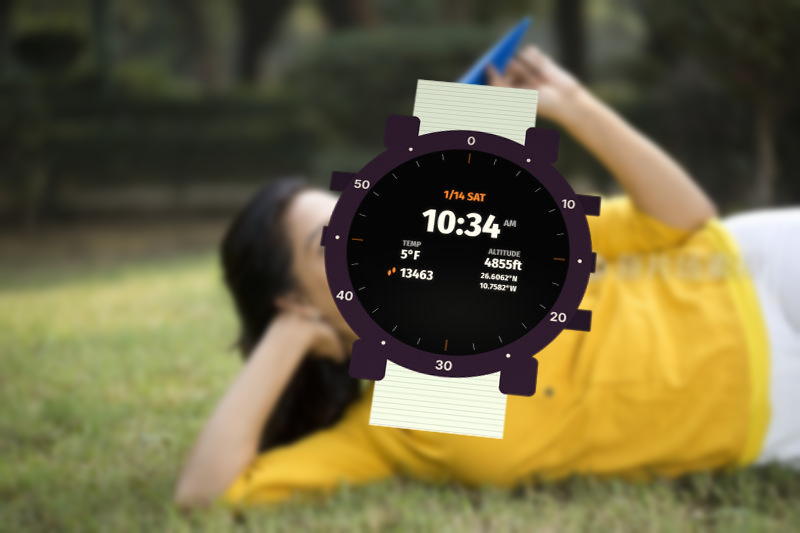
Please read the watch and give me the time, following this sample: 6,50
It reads 10,34
